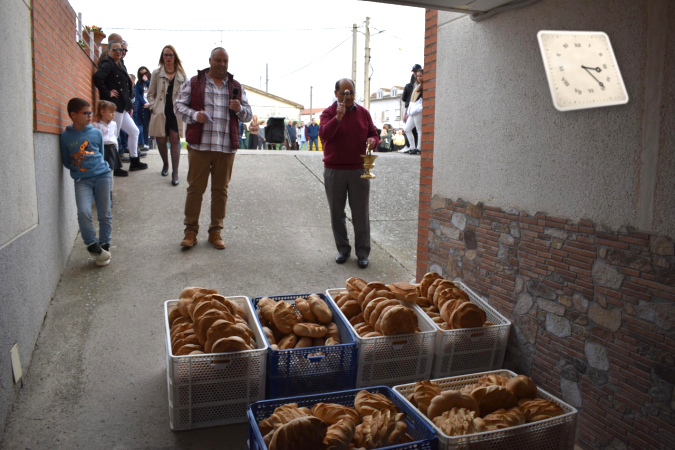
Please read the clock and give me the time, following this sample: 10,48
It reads 3,24
